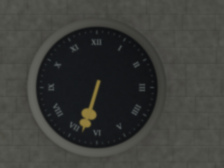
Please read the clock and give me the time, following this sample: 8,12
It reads 6,33
